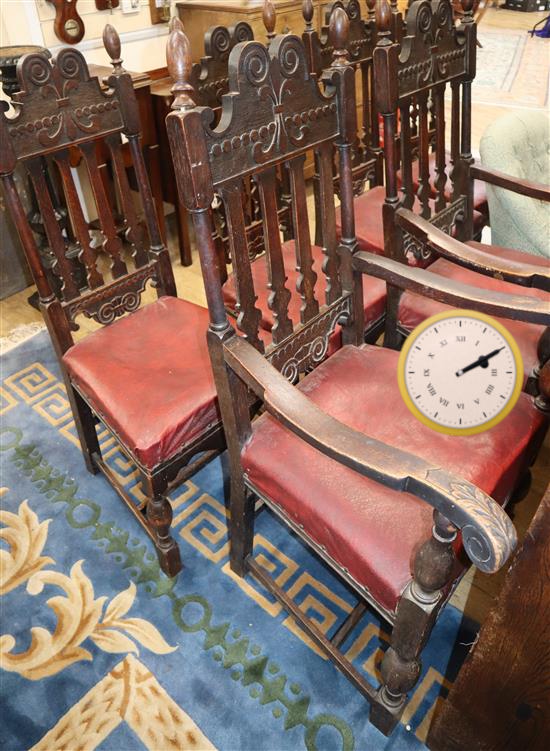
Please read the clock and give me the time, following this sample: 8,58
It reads 2,10
